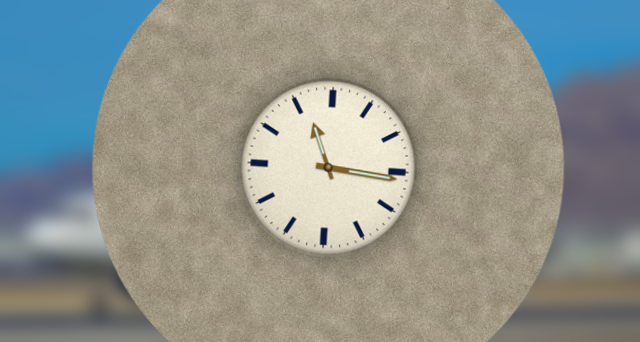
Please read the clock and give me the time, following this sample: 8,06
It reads 11,16
